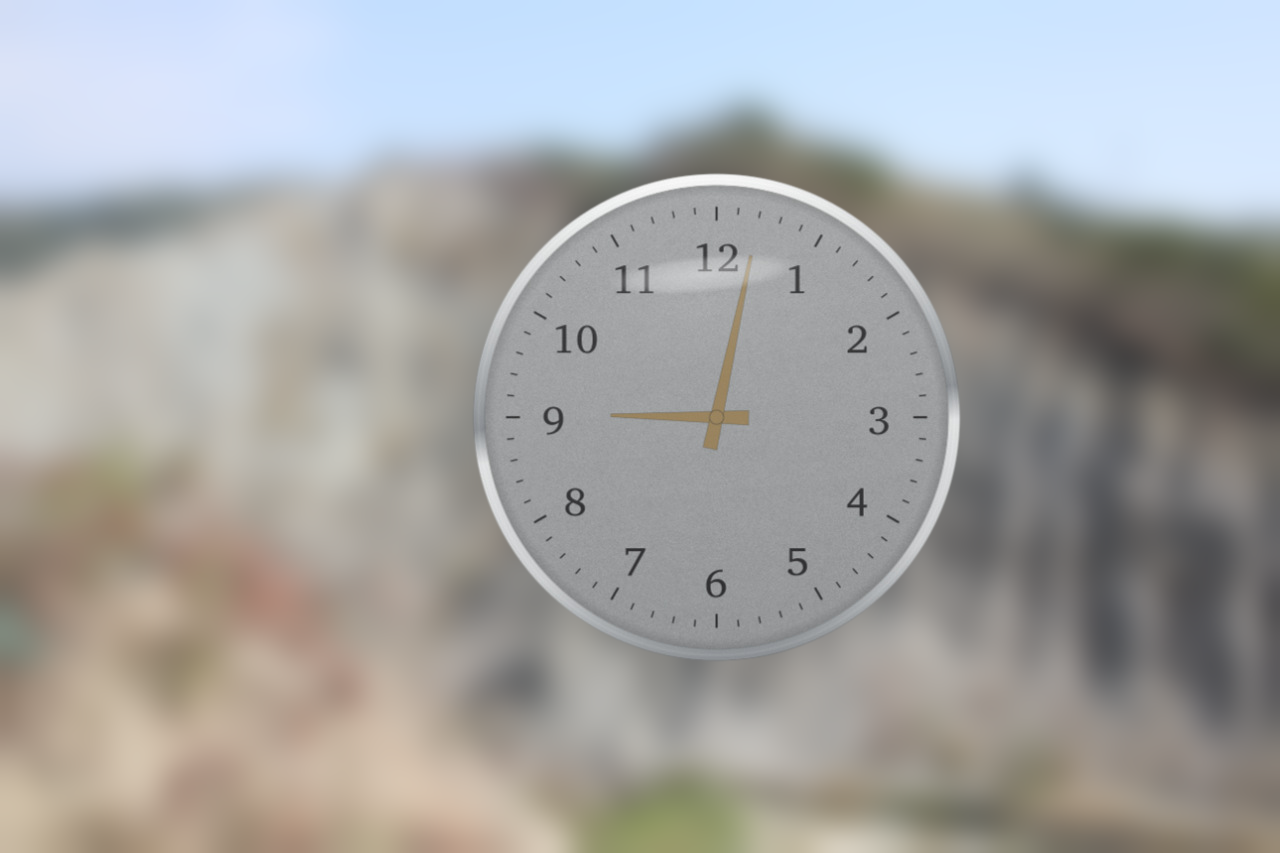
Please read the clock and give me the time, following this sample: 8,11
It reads 9,02
